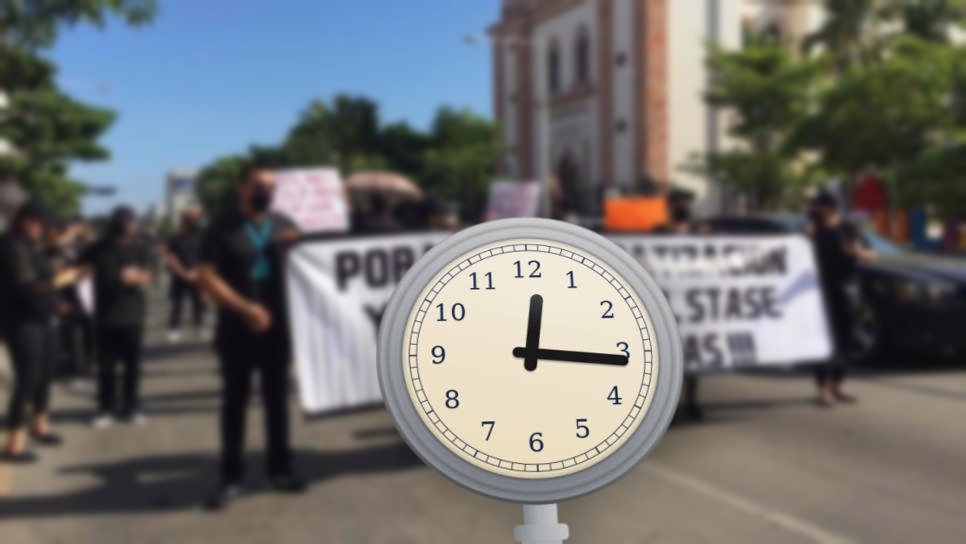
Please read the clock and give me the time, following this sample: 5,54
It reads 12,16
